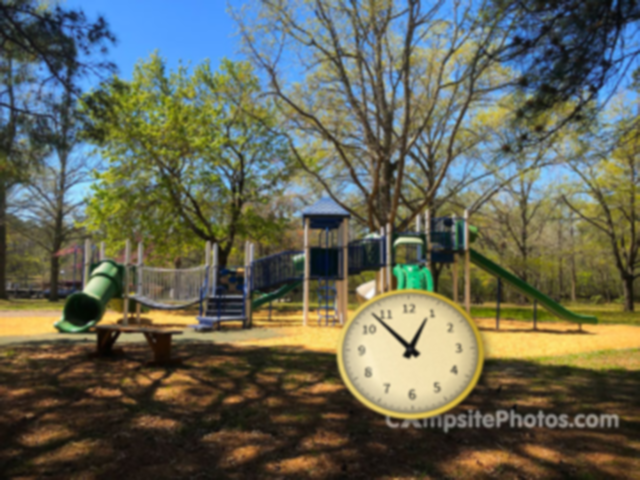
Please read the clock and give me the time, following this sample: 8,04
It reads 12,53
